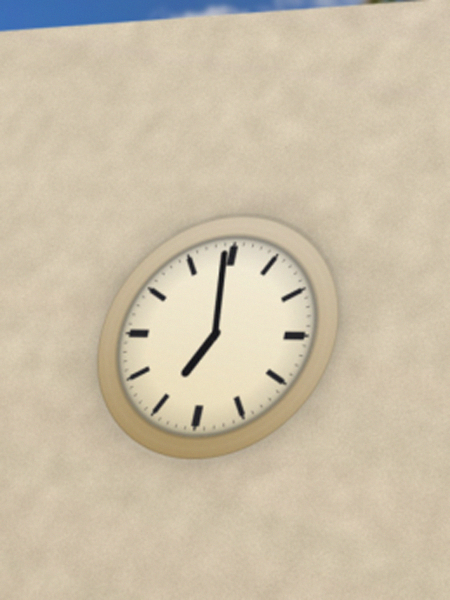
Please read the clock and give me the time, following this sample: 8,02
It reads 6,59
